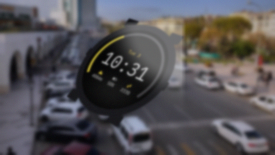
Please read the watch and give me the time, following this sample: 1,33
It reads 10,31
